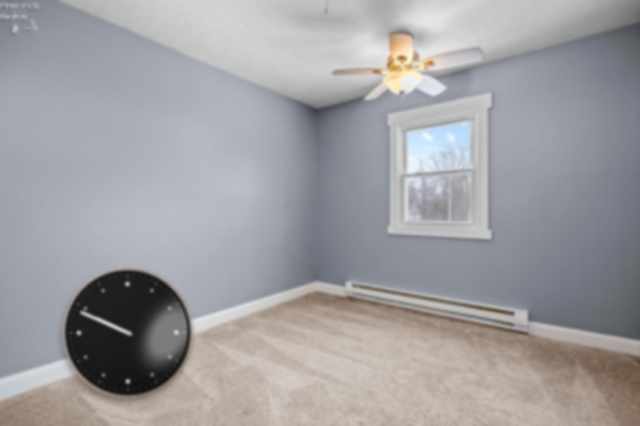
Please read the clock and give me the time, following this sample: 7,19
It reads 9,49
